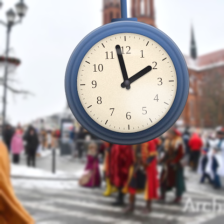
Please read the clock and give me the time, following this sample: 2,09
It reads 1,58
